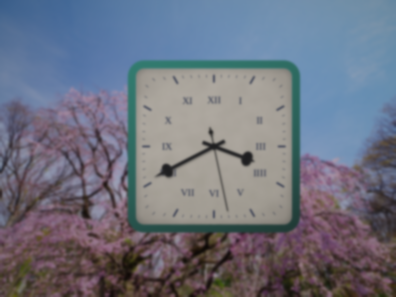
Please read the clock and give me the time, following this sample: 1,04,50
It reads 3,40,28
